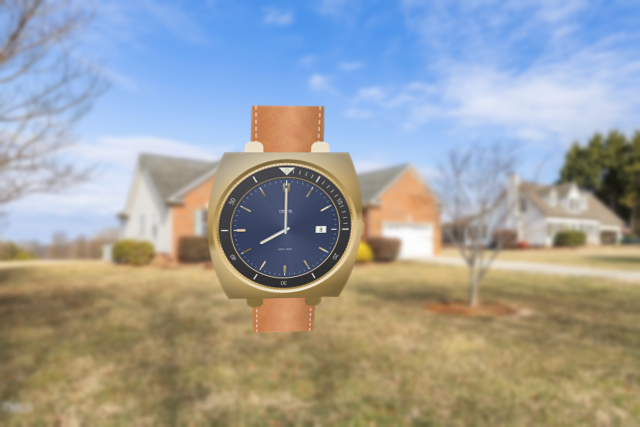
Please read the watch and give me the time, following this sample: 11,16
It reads 8,00
